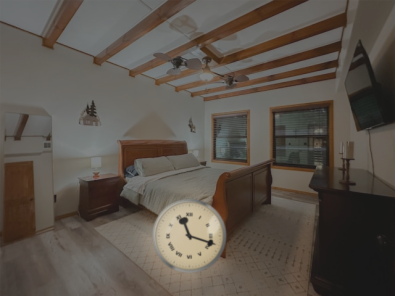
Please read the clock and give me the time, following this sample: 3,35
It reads 11,18
